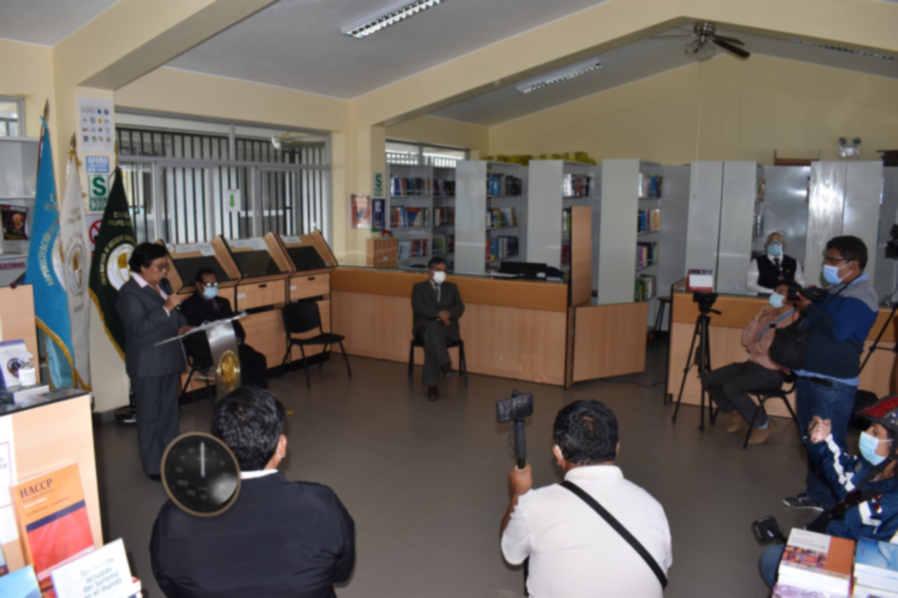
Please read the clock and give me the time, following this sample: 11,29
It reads 12,00
